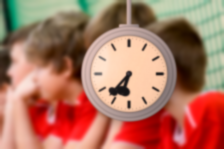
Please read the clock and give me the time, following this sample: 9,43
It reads 6,37
